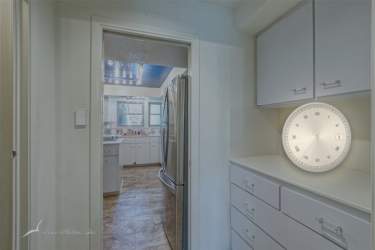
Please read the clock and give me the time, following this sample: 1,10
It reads 4,36
